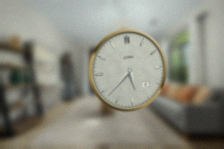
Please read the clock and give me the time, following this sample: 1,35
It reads 5,38
